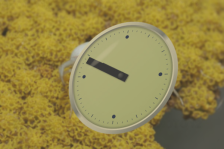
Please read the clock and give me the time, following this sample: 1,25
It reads 9,49
